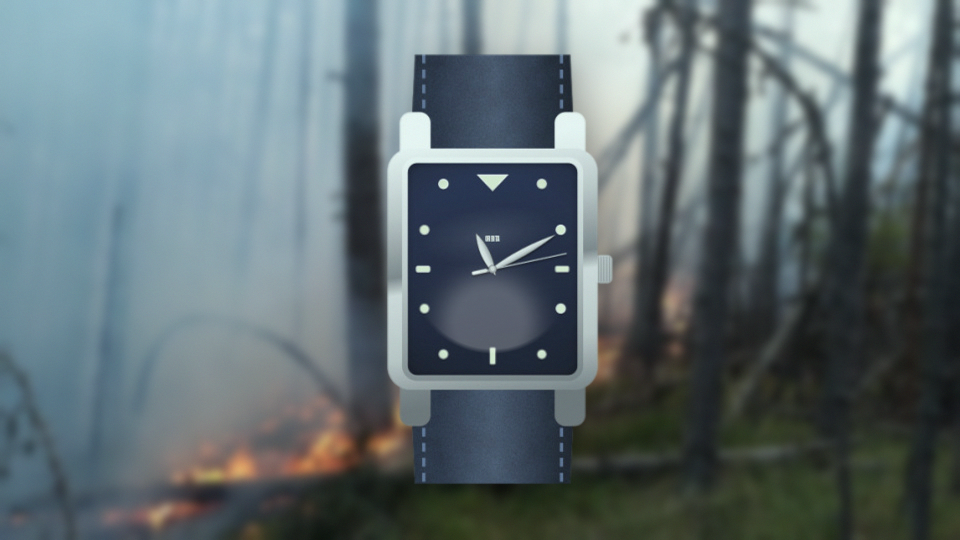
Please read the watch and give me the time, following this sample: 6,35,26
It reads 11,10,13
